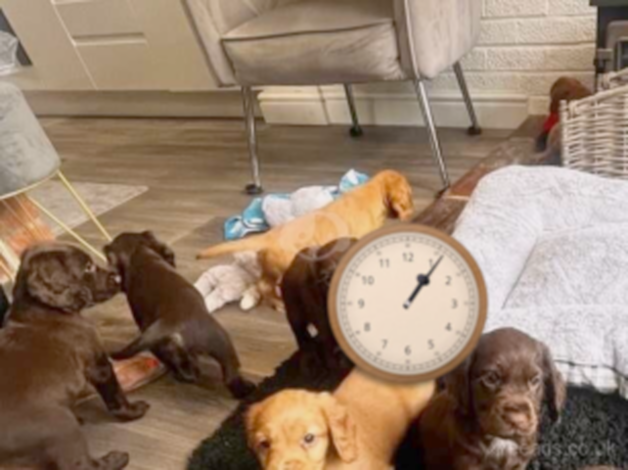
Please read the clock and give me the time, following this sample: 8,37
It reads 1,06
